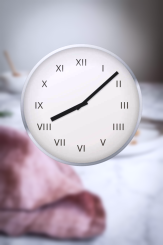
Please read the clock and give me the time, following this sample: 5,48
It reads 8,08
